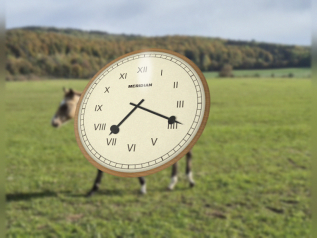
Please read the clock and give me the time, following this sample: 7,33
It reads 7,19
